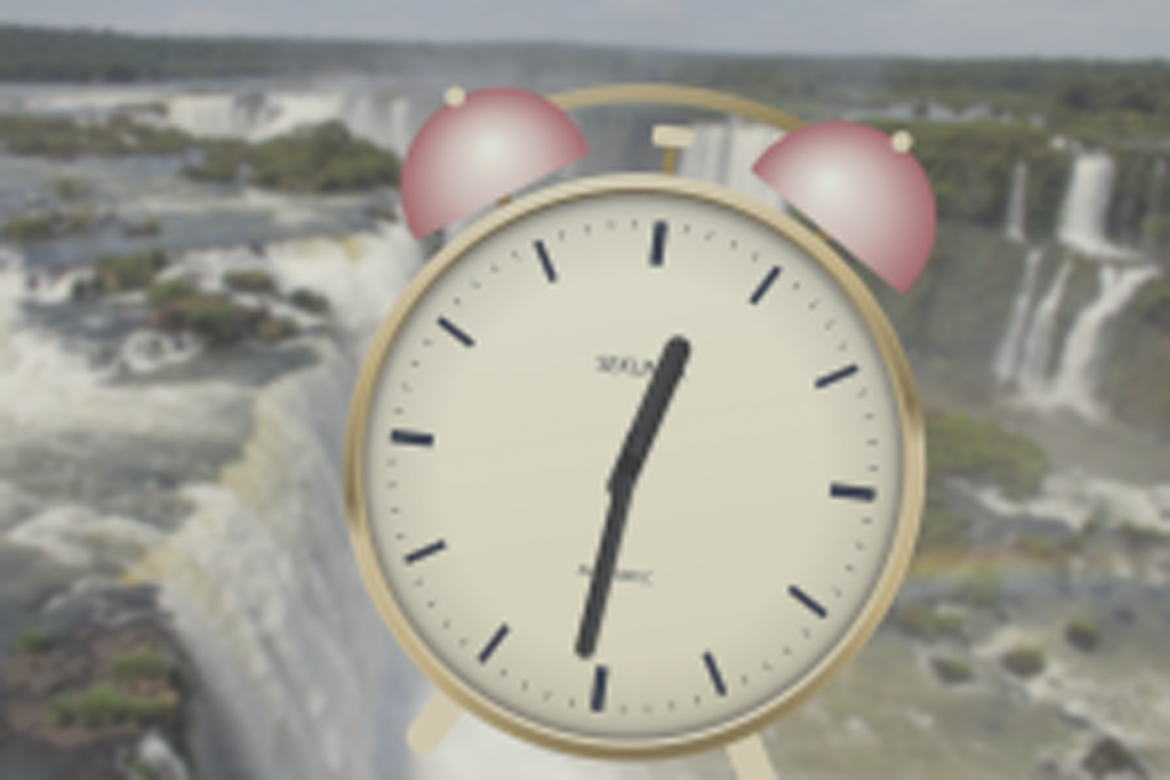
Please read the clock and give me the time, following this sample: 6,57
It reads 12,31
